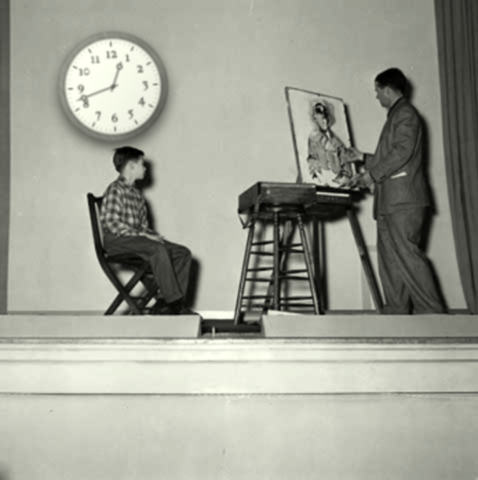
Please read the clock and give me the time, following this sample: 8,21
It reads 12,42
